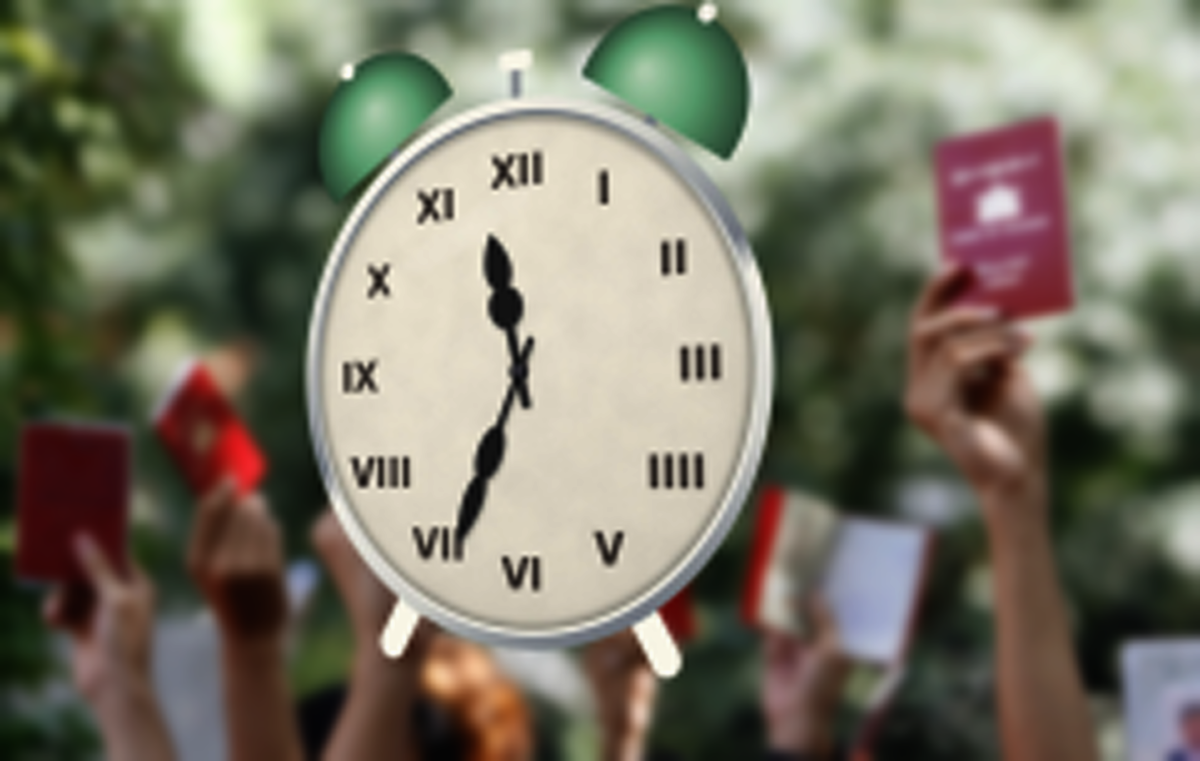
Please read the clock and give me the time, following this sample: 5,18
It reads 11,34
